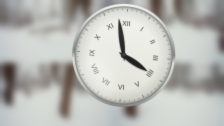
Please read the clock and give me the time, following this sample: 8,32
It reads 3,58
